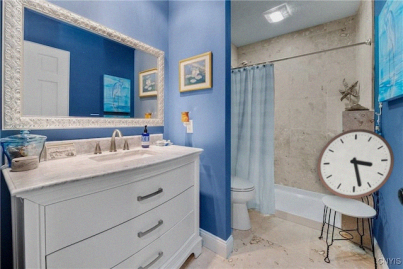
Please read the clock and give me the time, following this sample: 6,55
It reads 3,28
